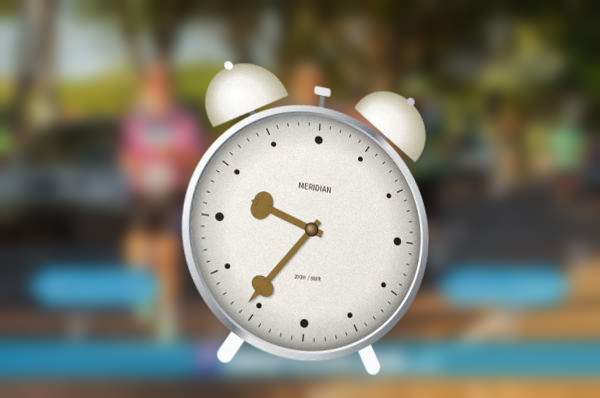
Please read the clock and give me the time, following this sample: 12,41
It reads 9,36
